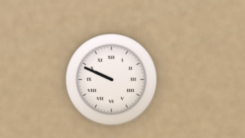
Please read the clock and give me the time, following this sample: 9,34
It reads 9,49
